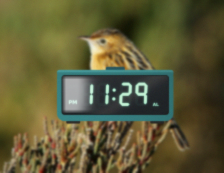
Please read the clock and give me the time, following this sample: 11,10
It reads 11,29
